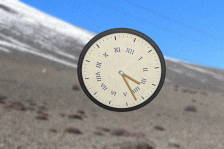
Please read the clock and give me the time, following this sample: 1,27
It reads 3,22
